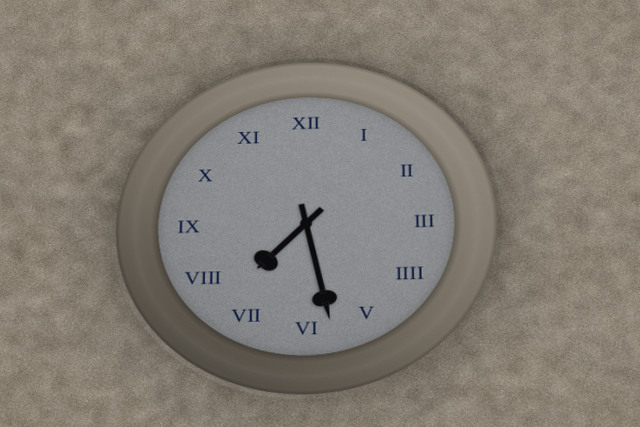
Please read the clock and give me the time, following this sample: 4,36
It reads 7,28
